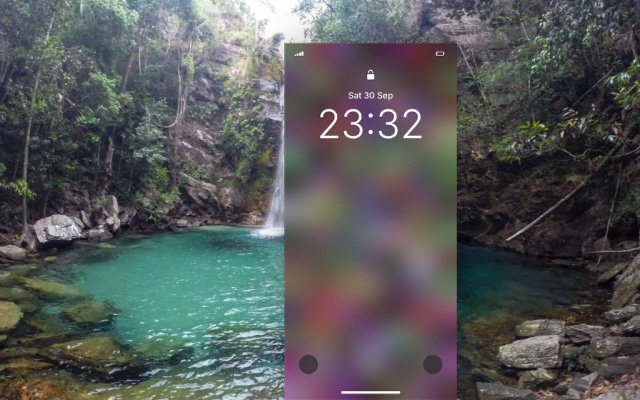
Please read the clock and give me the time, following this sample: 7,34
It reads 23,32
